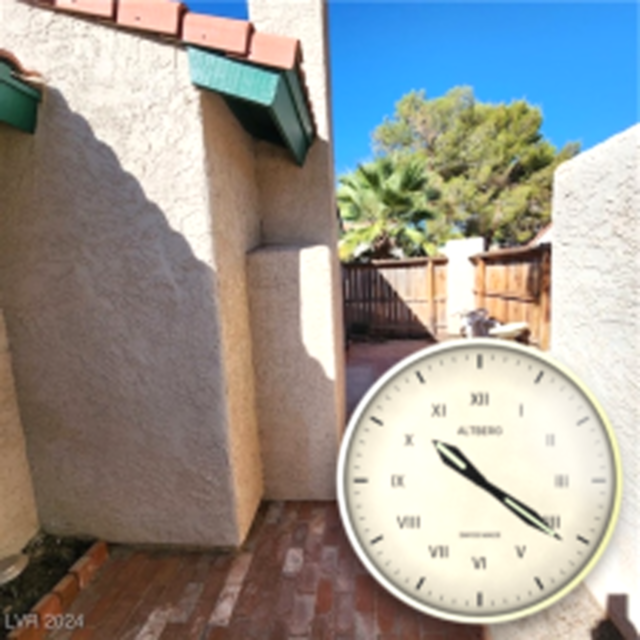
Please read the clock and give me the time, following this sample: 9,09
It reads 10,21
